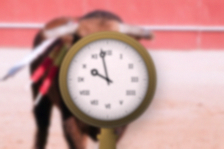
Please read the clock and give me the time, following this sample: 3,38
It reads 9,58
